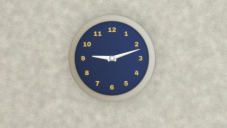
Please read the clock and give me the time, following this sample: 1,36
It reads 9,12
